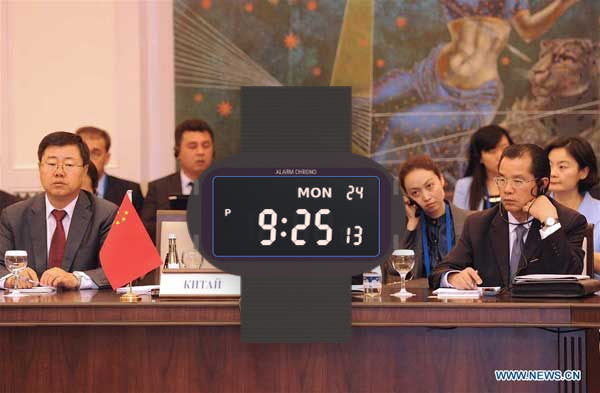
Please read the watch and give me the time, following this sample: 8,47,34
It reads 9,25,13
